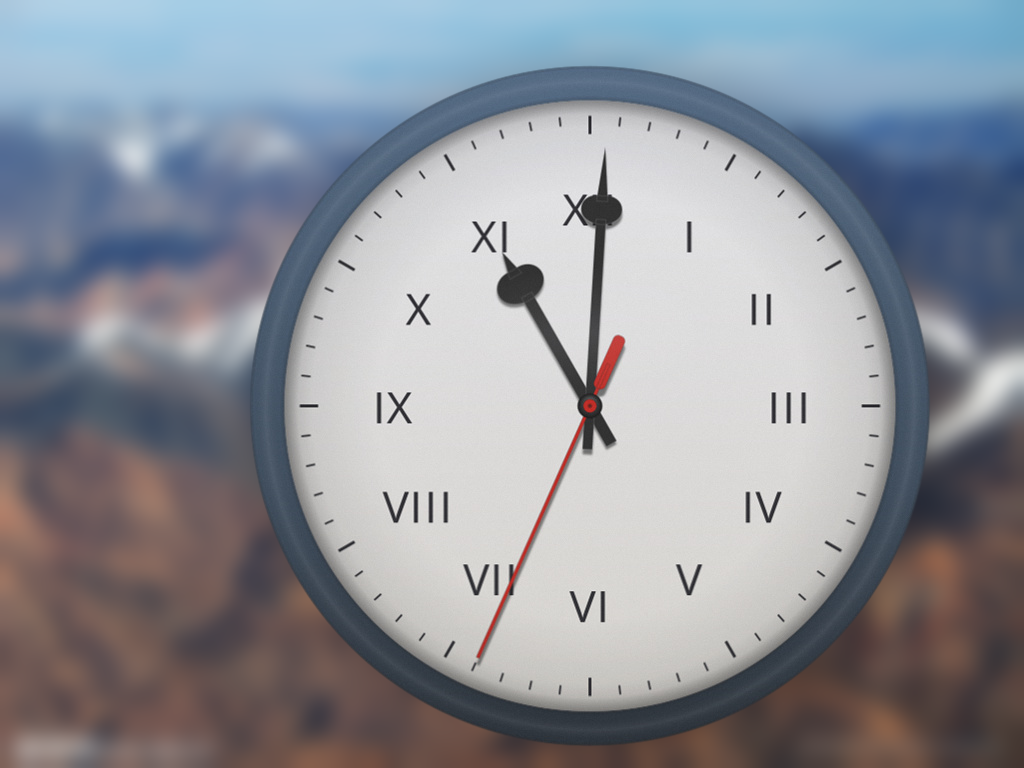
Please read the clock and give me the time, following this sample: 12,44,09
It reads 11,00,34
